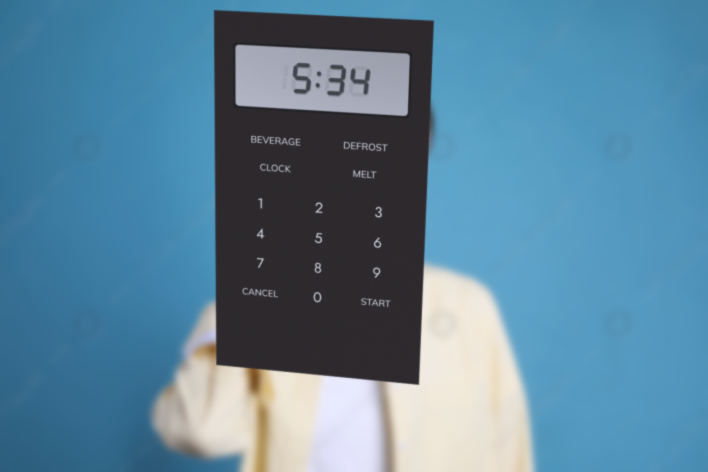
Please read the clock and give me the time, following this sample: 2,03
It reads 5,34
